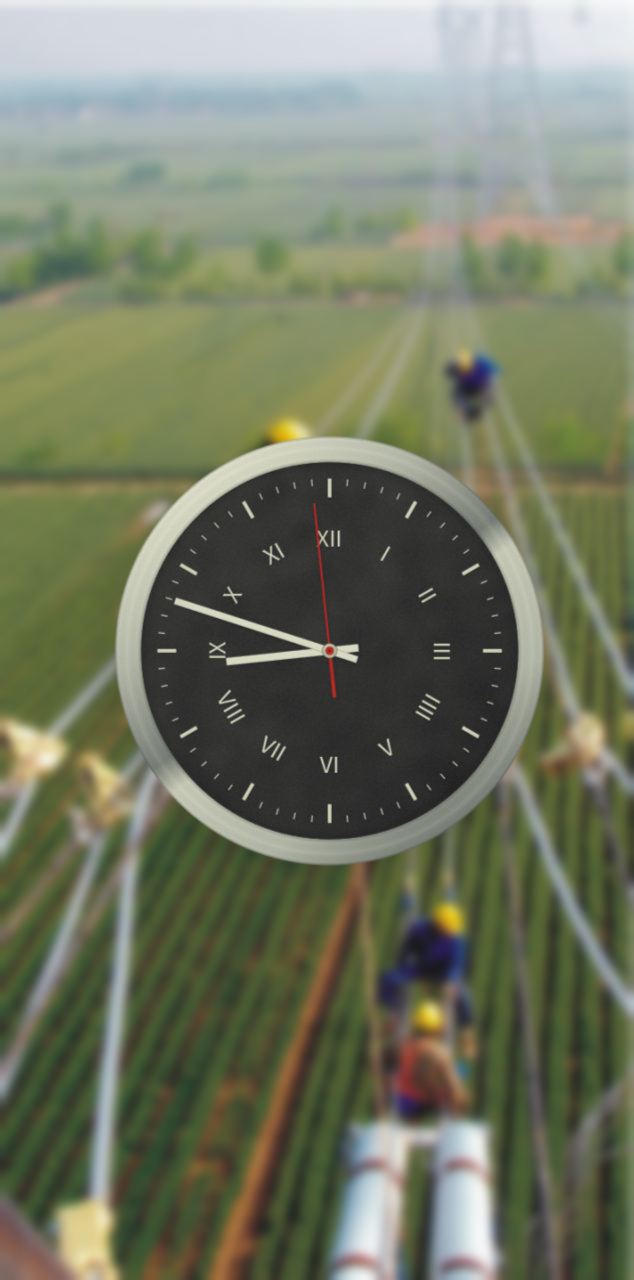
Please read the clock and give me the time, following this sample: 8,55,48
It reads 8,47,59
